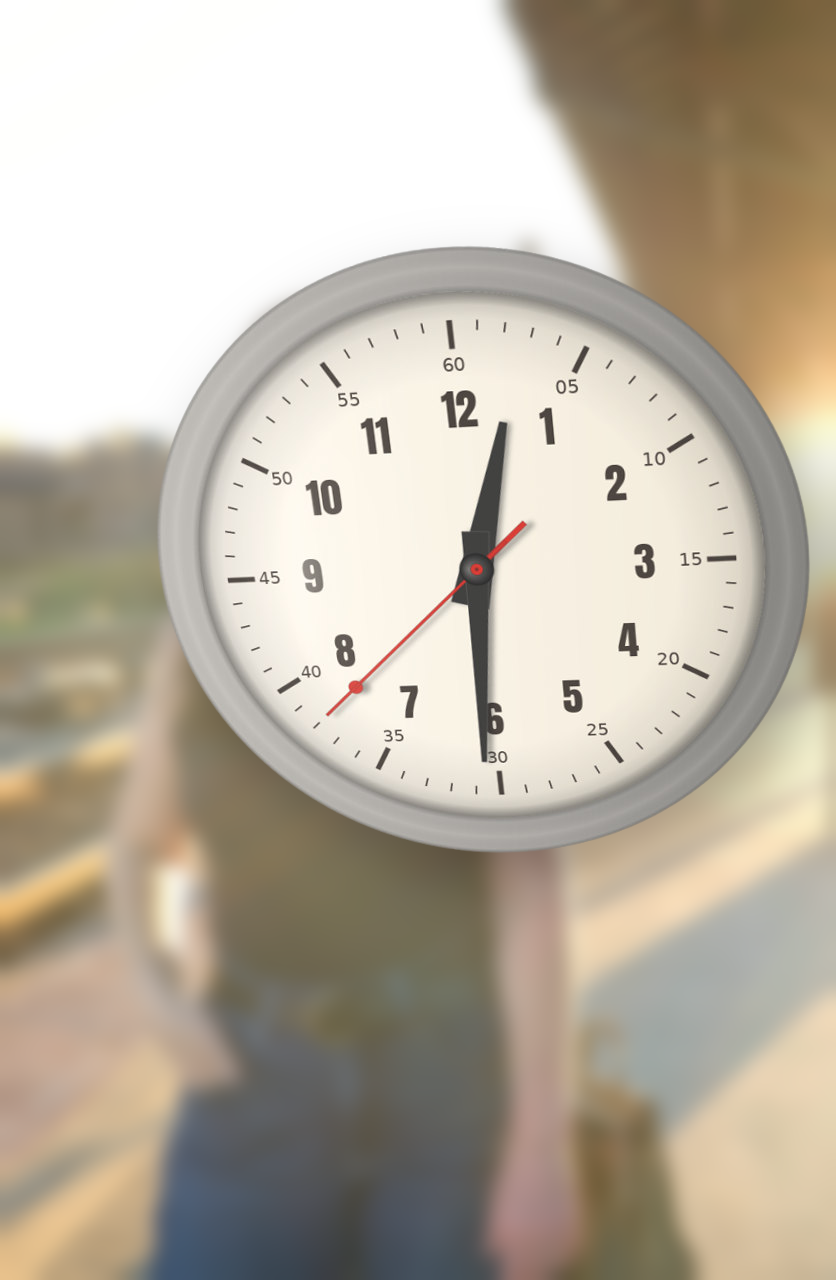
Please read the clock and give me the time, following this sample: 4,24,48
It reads 12,30,38
